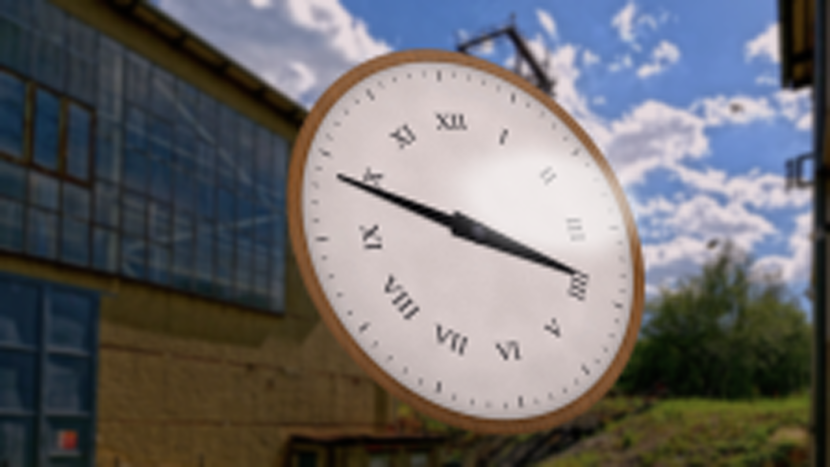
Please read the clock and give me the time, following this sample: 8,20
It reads 3,49
